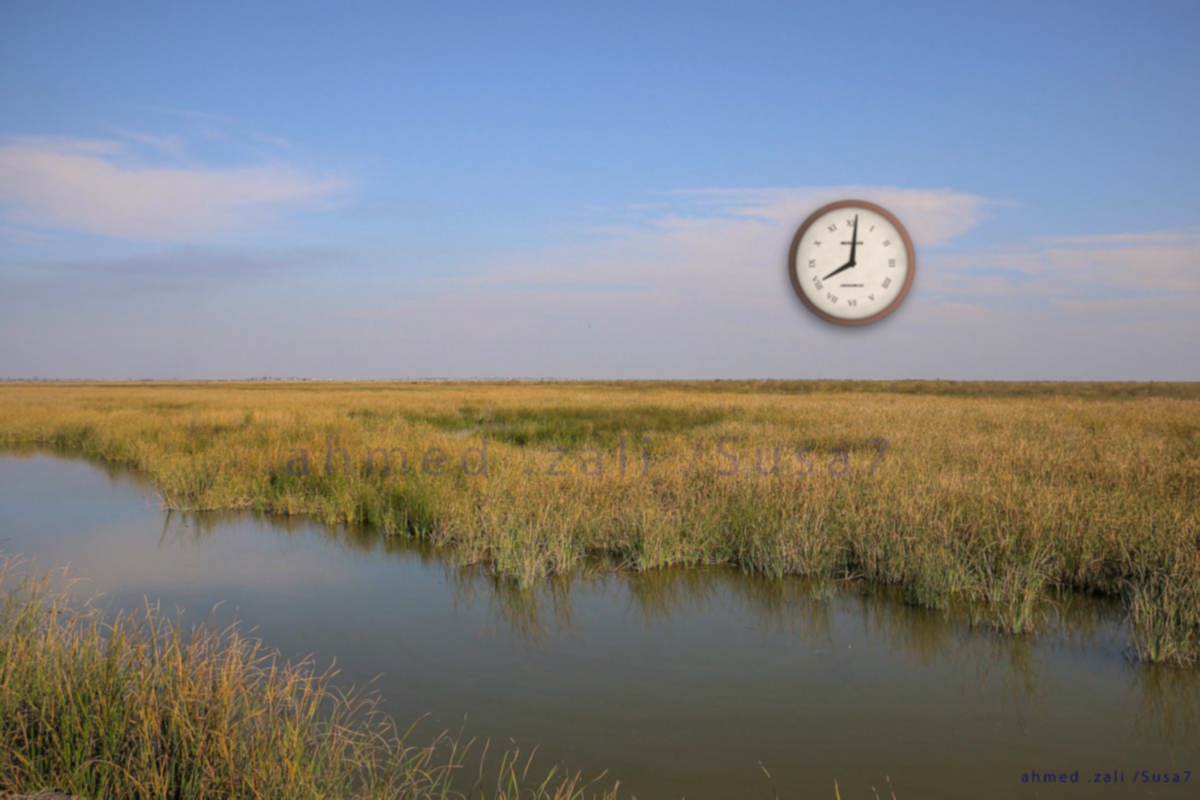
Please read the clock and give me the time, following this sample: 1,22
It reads 8,01
